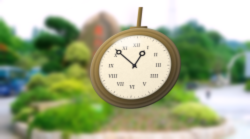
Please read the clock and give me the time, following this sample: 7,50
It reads 12,52
